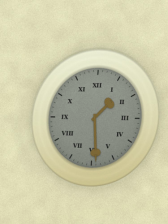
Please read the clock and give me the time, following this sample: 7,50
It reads 1,29
